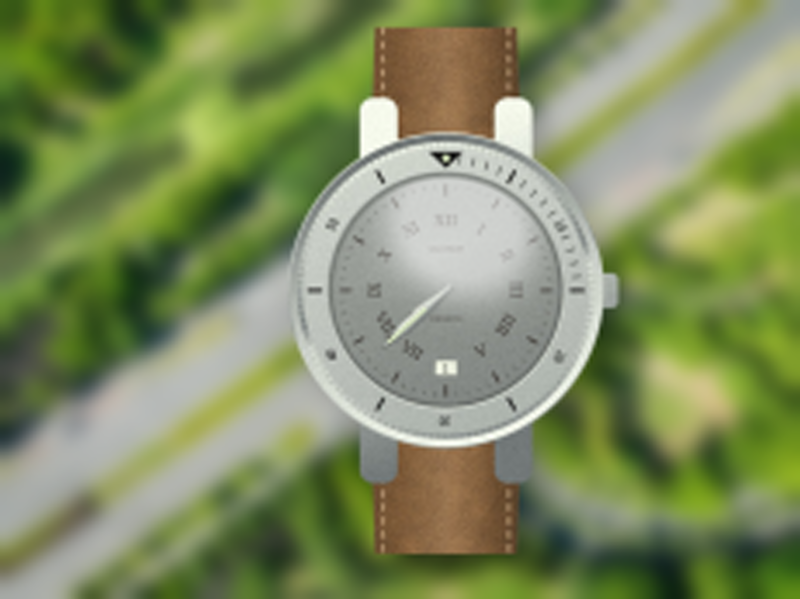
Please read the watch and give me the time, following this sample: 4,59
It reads 7,38
